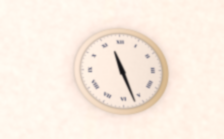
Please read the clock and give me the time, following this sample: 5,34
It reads 11,27
